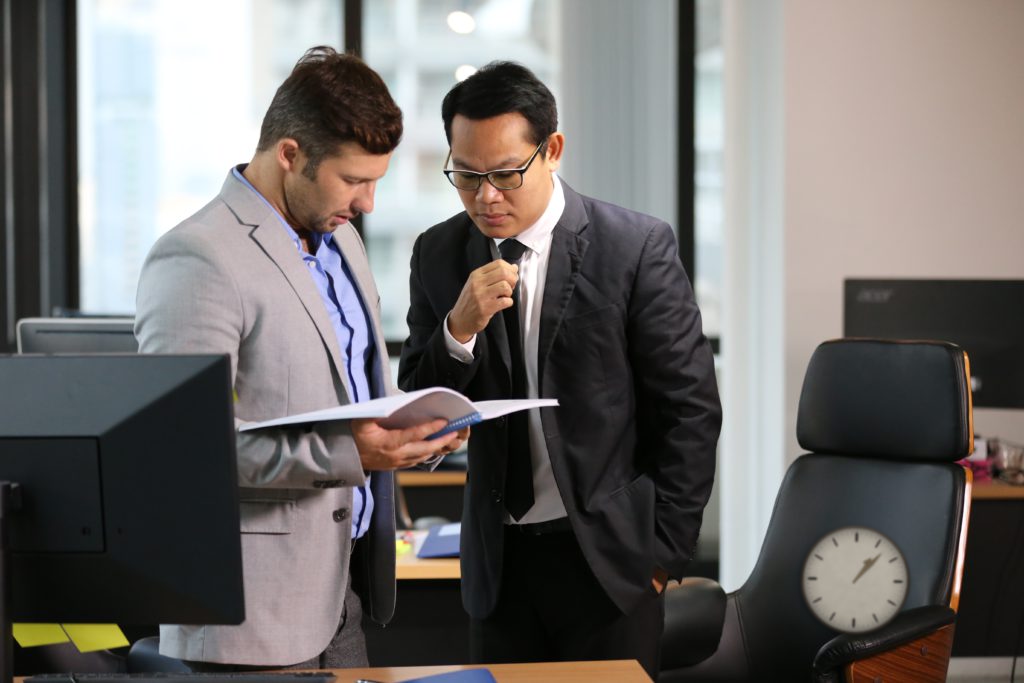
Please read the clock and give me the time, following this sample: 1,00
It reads 1,07
